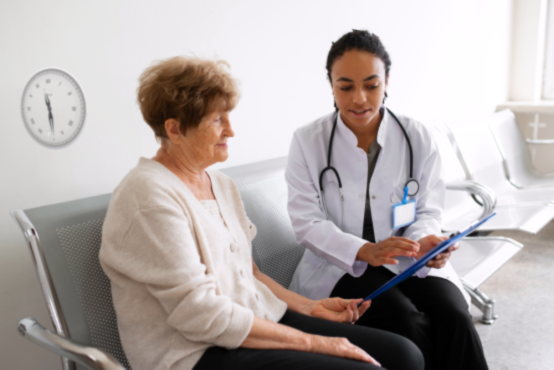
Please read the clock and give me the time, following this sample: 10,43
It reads 11,29
